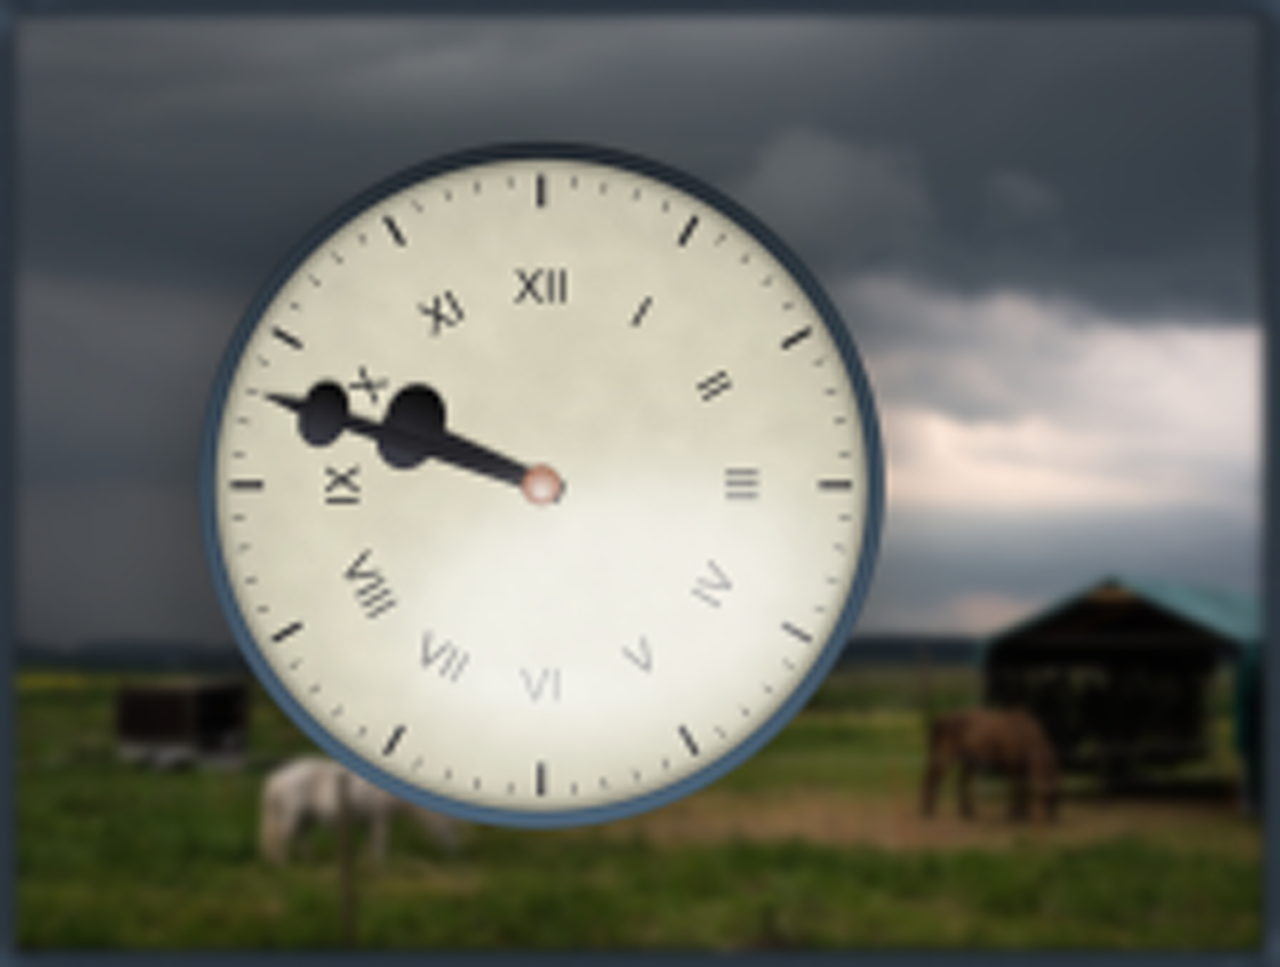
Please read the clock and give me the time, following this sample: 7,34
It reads 9,48
